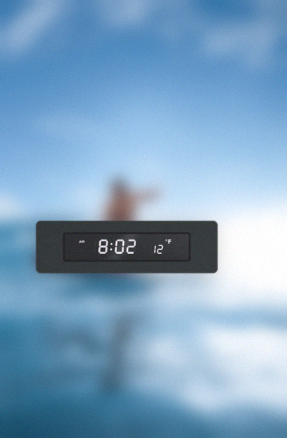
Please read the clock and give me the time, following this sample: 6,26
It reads 8,02
